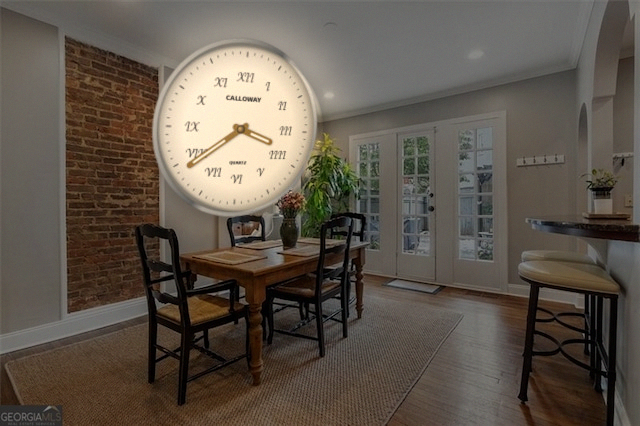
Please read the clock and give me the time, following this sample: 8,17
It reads 3,39
